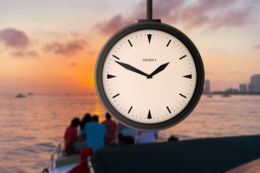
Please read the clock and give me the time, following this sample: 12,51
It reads 1,49
